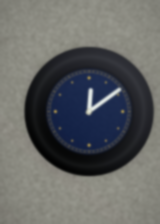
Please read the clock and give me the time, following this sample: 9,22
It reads 12,09
